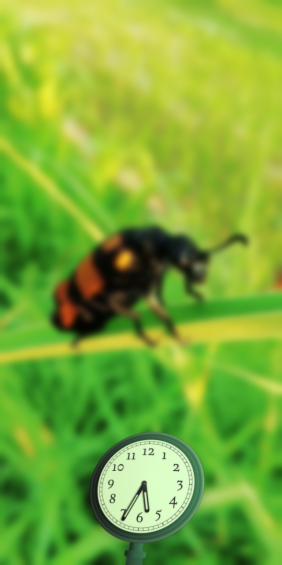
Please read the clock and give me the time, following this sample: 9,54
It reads 5,34
